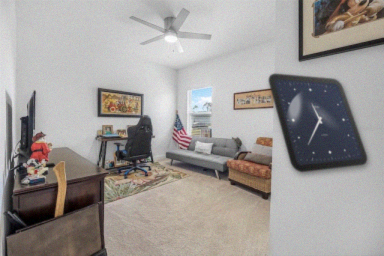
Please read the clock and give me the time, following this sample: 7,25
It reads 11,37
